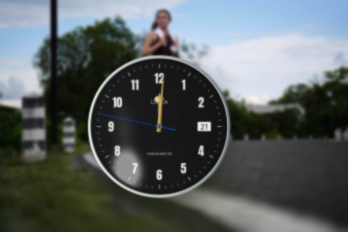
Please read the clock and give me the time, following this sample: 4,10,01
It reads 12,00,47
